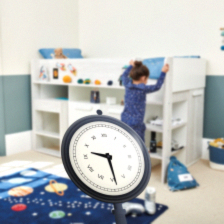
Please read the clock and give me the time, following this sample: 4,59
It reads 9,29
